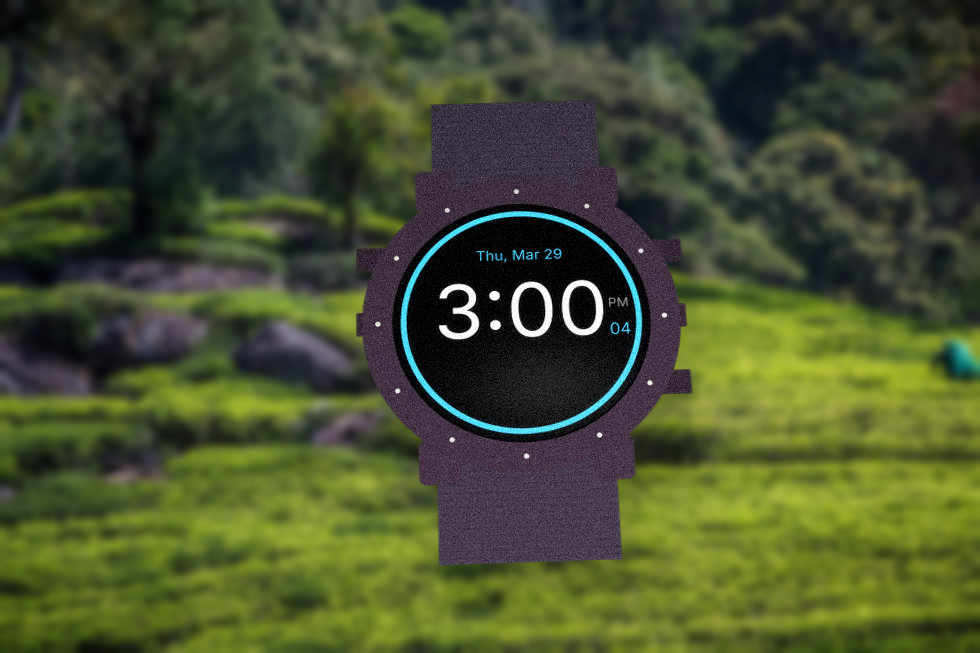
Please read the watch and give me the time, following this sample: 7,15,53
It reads 3,00,04
